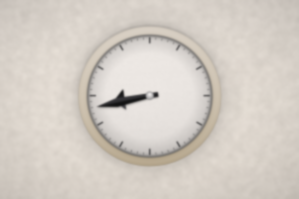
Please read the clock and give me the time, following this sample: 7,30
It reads 8,43
